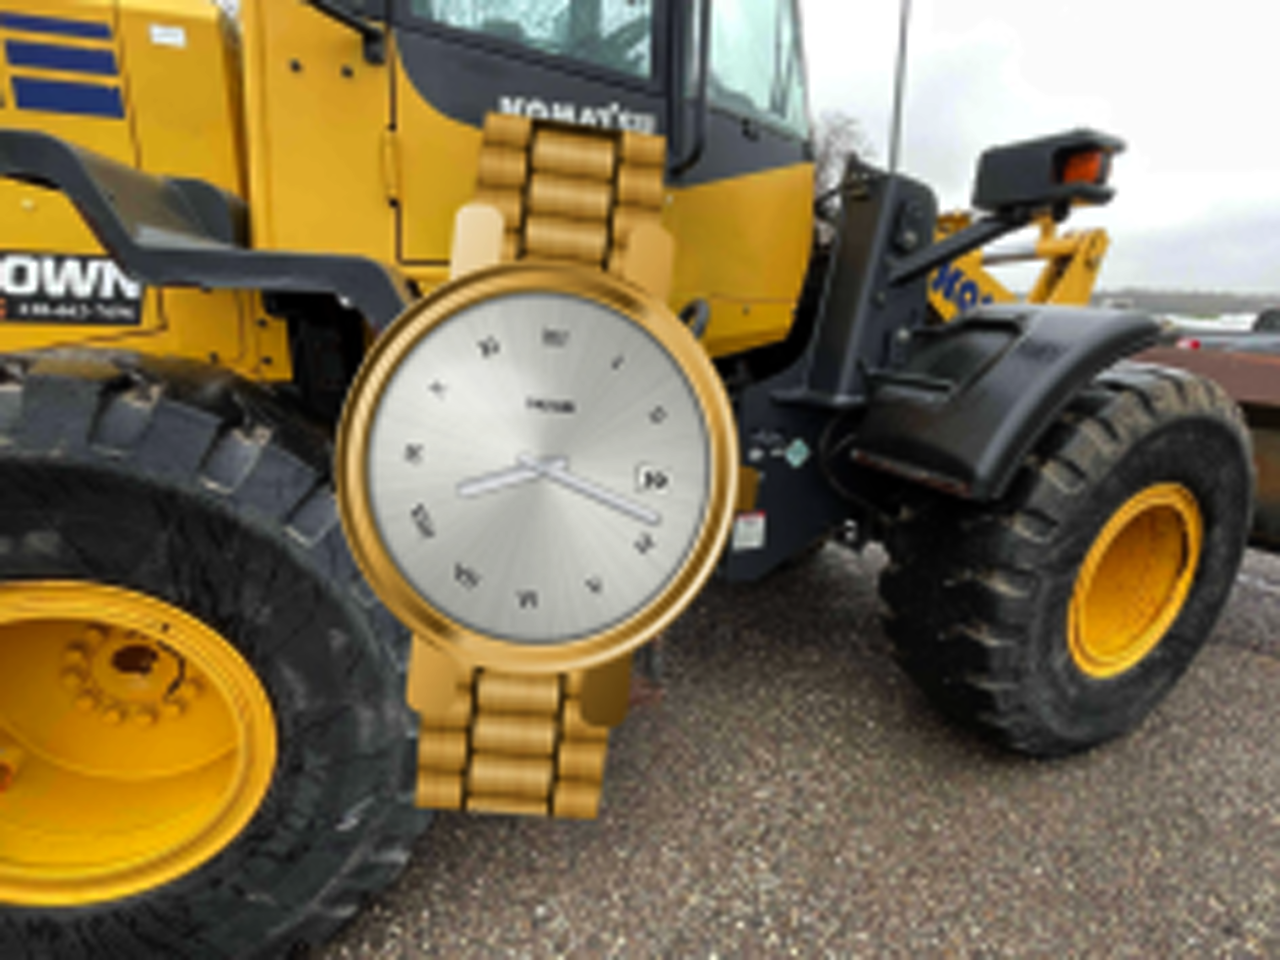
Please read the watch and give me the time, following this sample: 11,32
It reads 8,18
